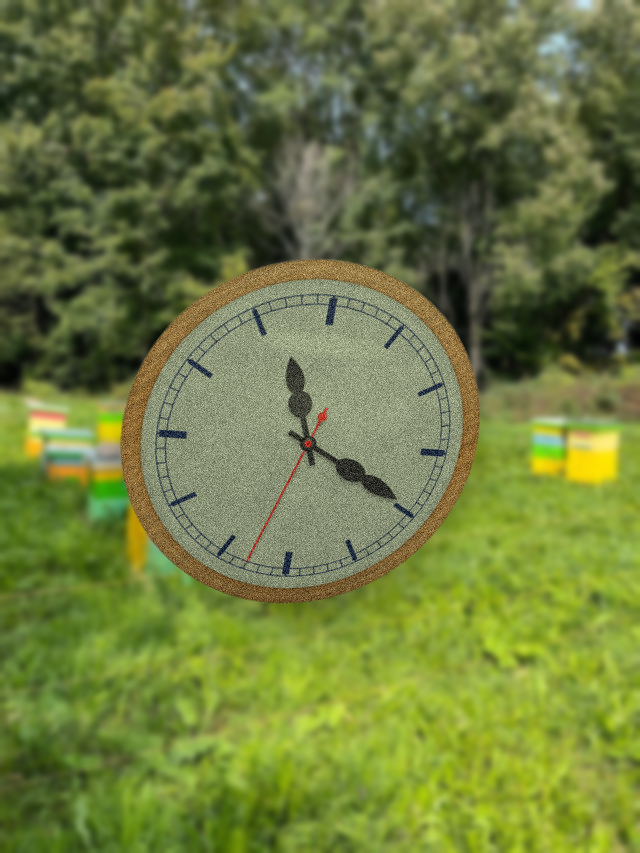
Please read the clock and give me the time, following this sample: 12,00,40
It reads 11,19,33
